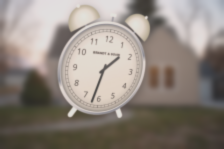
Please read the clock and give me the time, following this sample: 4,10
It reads 1,32
